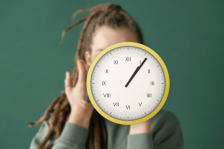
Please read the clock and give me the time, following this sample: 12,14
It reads 1,06
